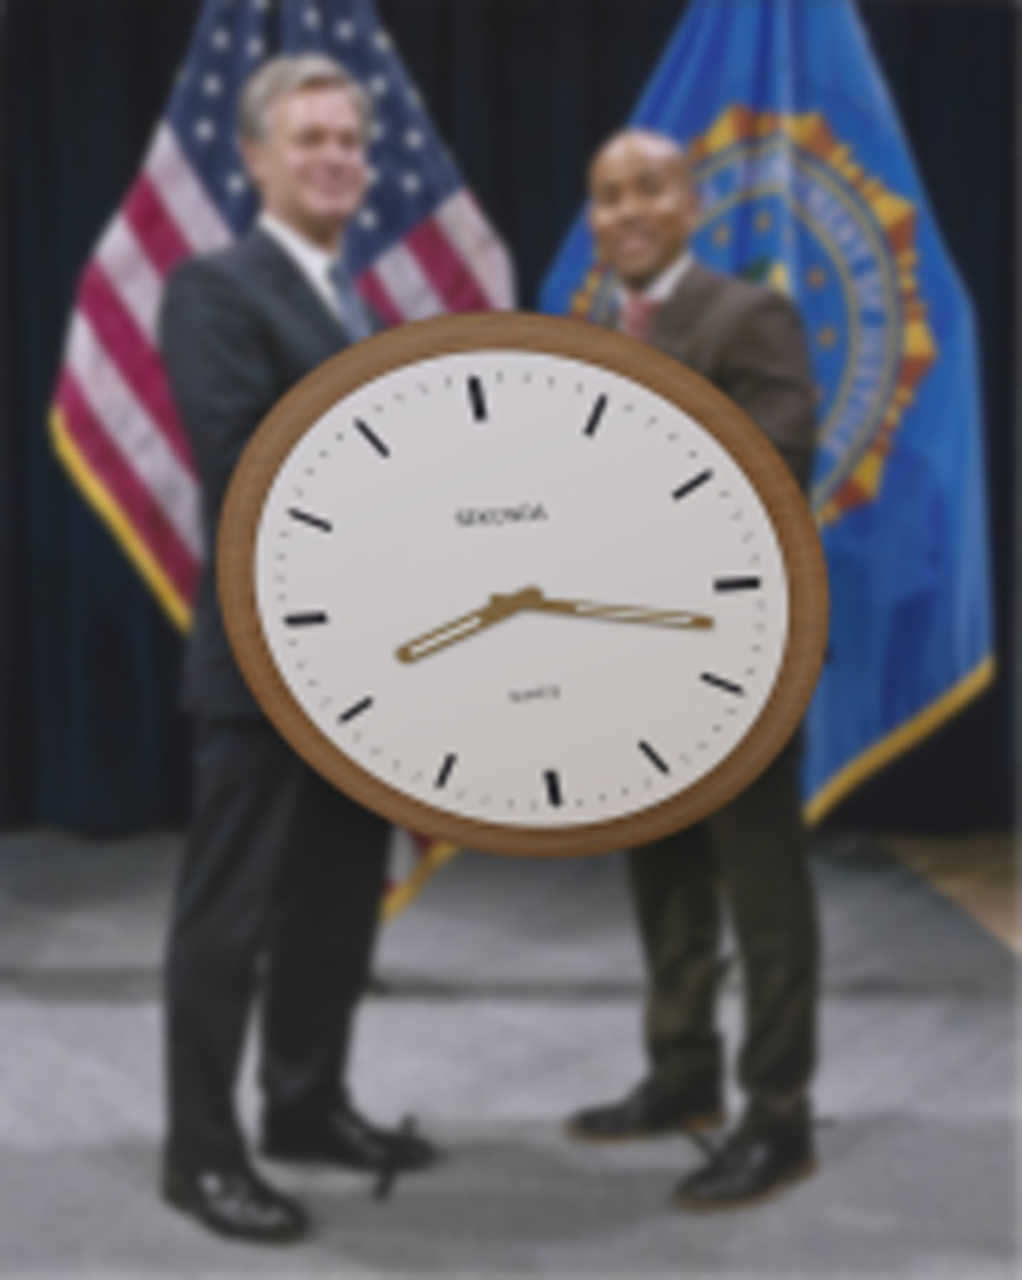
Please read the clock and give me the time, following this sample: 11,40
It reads 8,17
